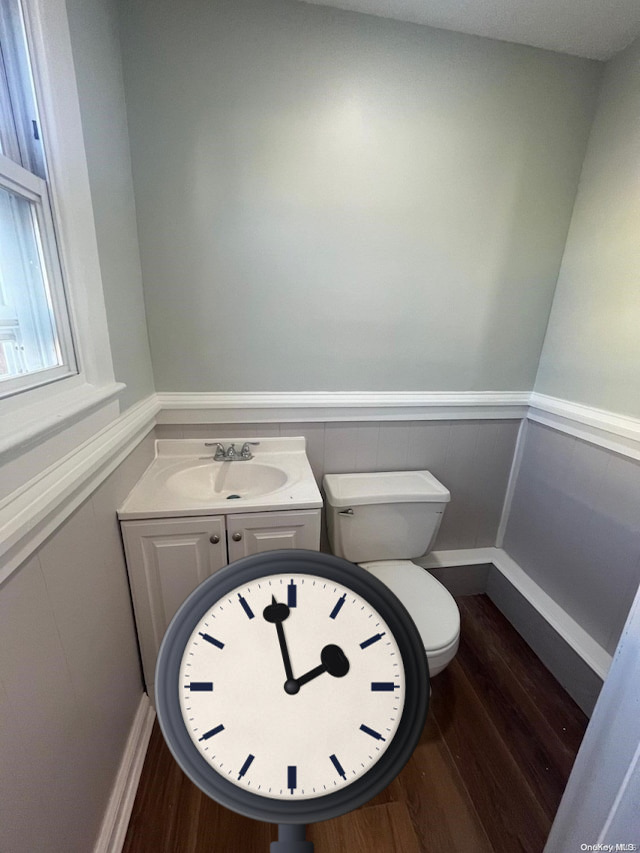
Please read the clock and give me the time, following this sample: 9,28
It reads 1,58
